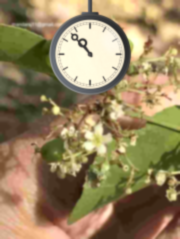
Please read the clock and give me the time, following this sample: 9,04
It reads 10,53
